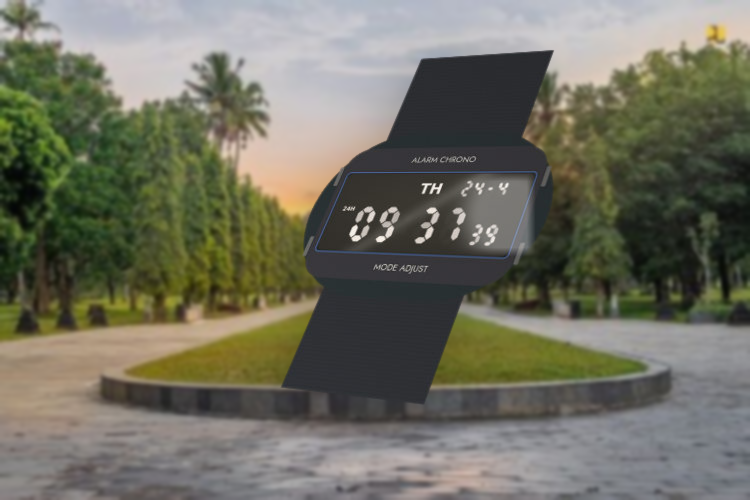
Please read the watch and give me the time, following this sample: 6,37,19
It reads 9,37,39
